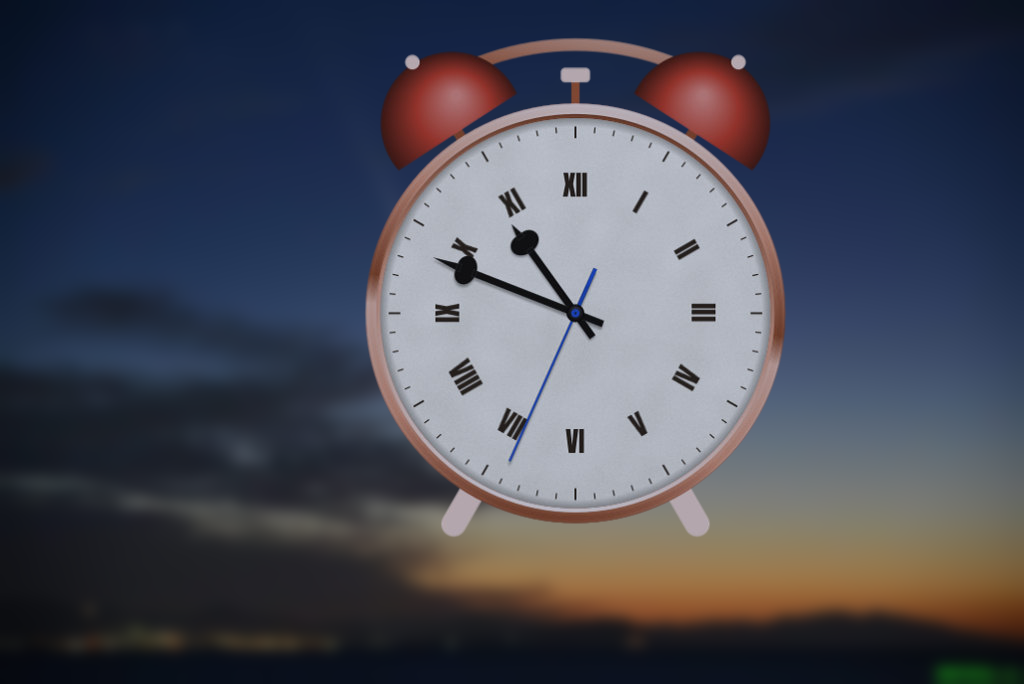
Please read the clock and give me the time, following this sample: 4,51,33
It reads 10,48,34
